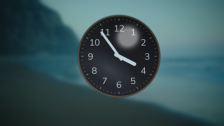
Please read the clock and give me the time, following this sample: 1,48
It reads 3,54
